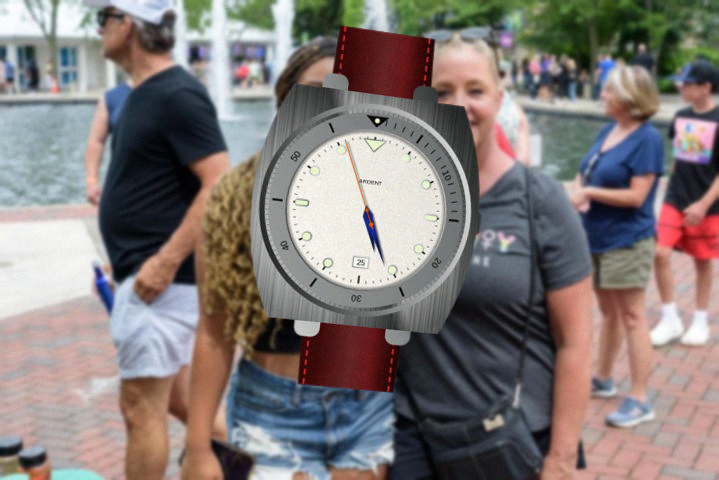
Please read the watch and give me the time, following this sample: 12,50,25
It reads 5,25,56
